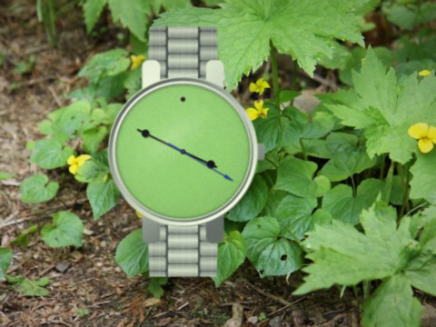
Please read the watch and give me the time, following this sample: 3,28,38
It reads 3,49,20
